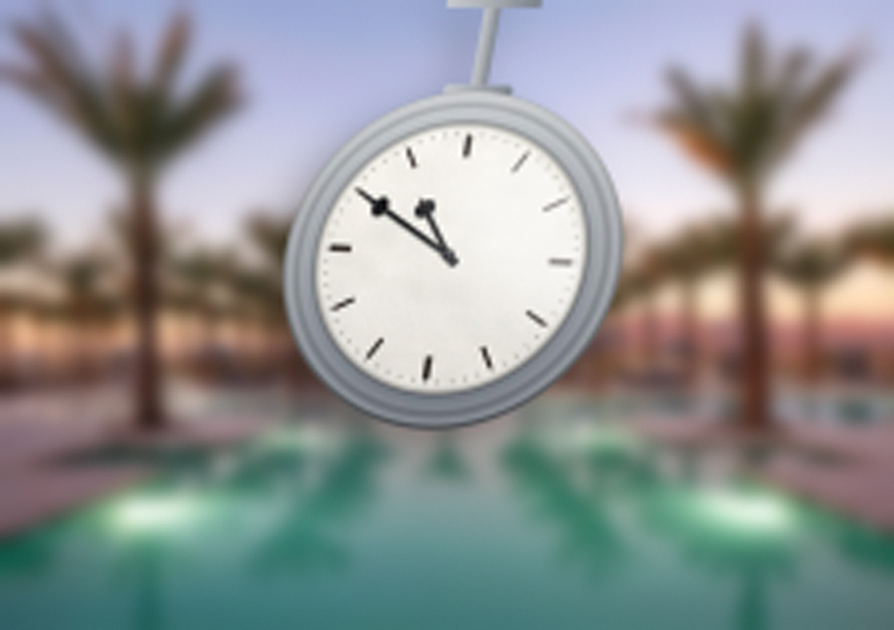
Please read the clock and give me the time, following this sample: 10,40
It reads 10,50
